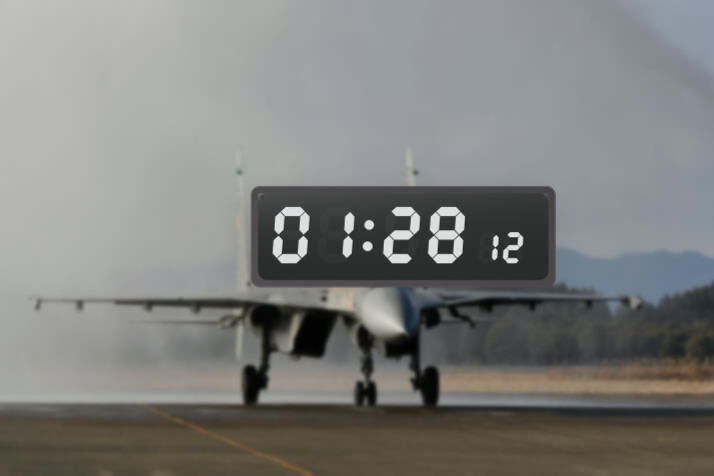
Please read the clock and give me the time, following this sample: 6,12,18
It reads 1,28,12
